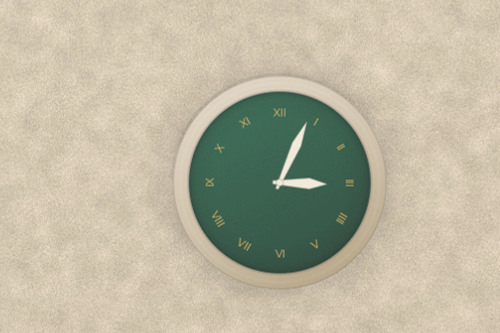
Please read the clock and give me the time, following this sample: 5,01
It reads 3,04
